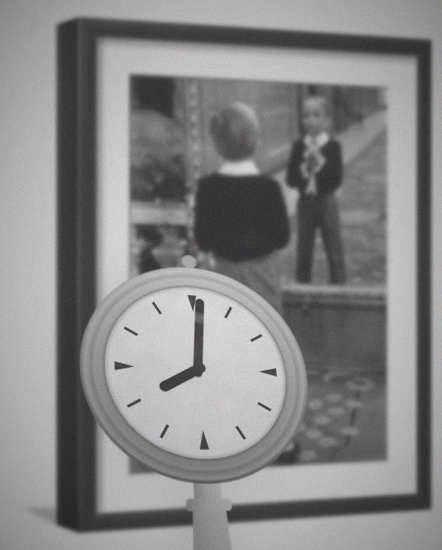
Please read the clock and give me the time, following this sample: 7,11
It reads 8,01
